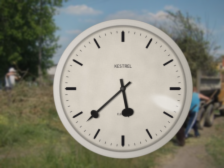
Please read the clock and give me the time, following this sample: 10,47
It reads 5,38
